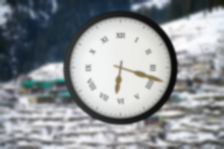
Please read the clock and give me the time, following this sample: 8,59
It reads 6,18
